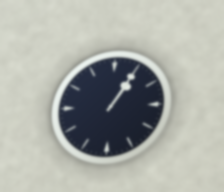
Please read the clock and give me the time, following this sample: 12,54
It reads 1,05
